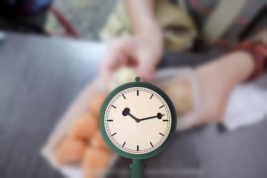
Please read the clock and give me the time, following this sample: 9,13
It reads 10,13
